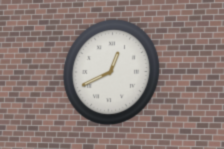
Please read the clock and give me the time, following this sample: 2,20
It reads 12,41
